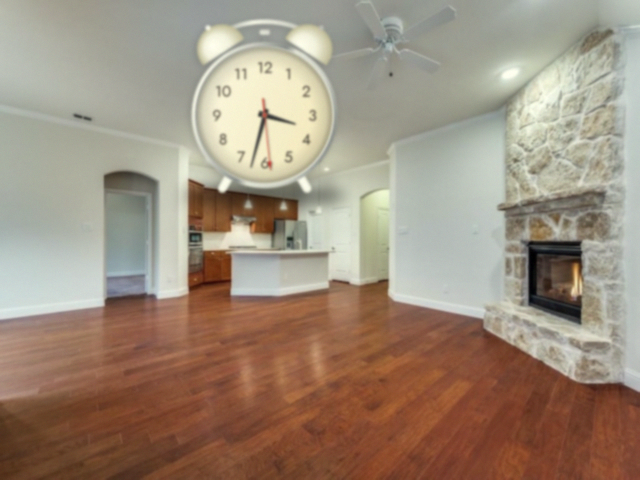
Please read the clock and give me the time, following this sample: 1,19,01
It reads 3,32,29
